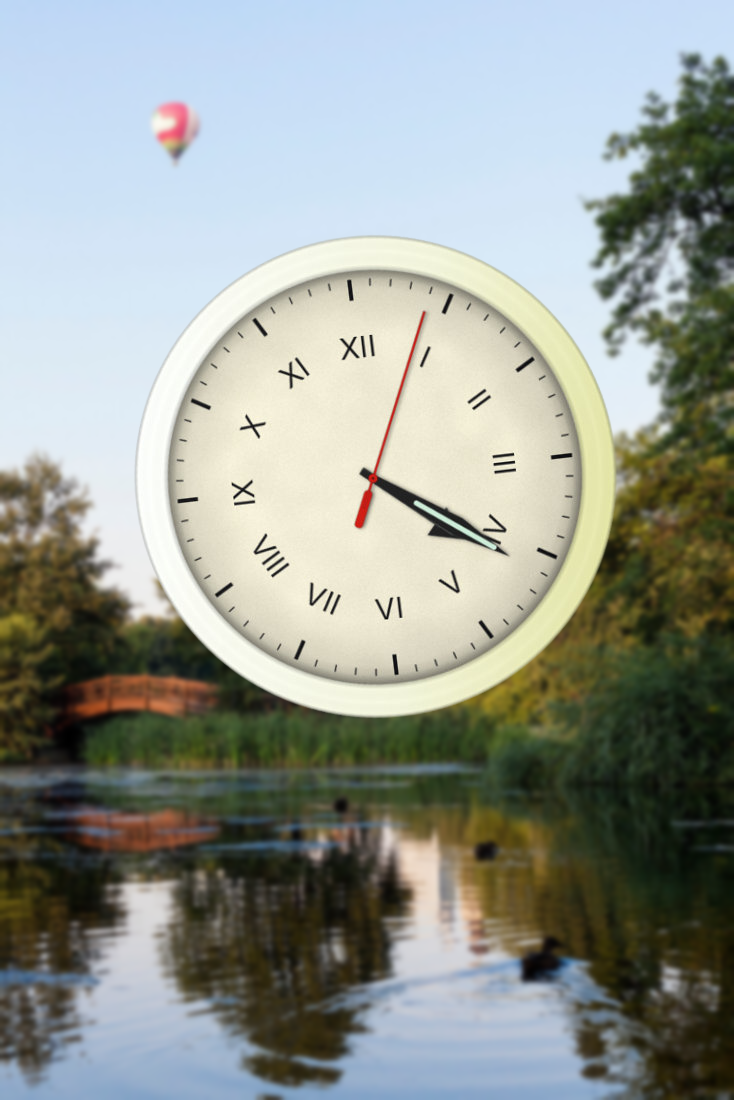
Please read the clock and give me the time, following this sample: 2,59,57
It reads 4,21,04
